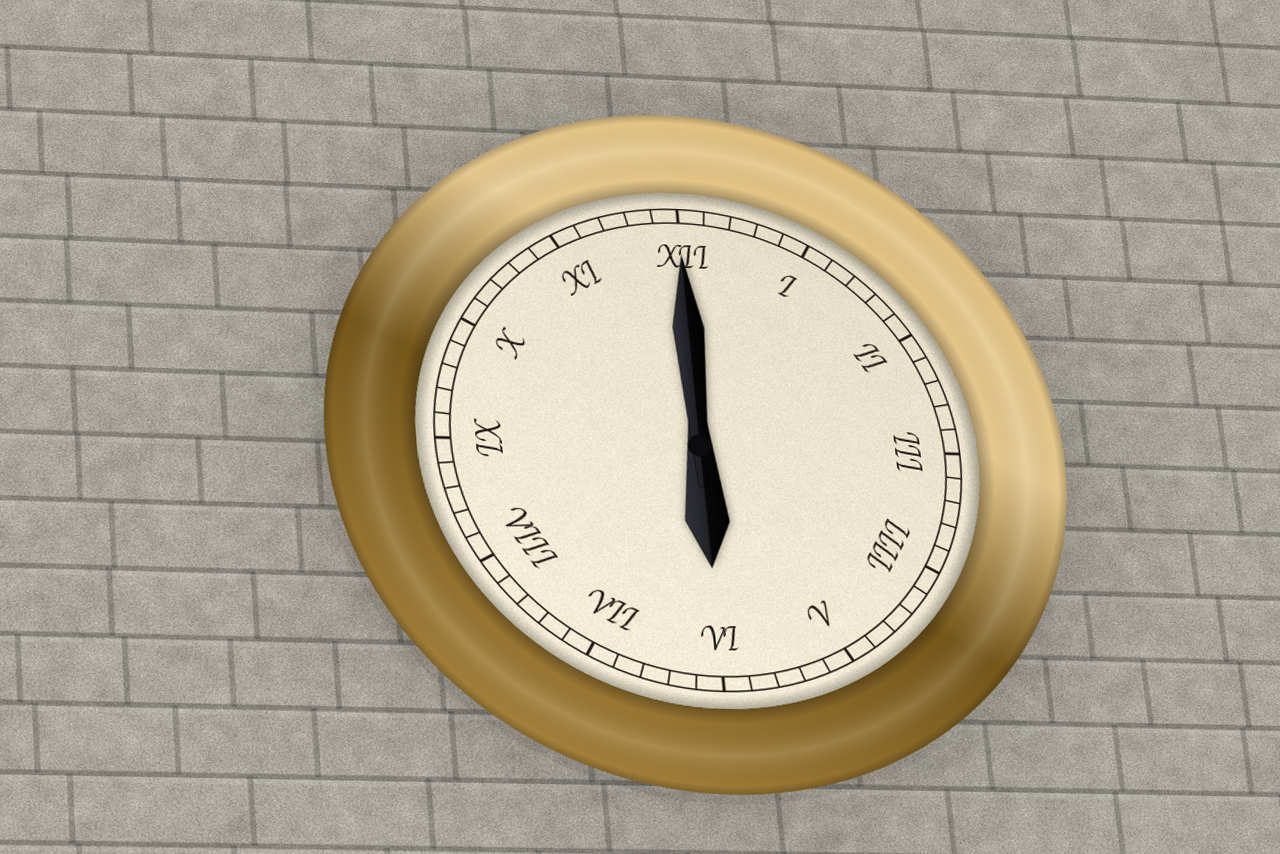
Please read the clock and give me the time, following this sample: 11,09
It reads 6,00
